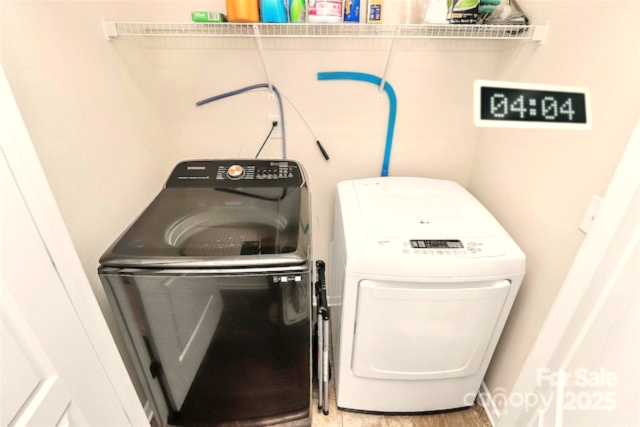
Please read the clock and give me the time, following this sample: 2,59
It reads 4,04
